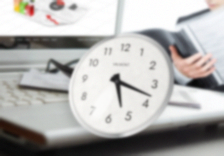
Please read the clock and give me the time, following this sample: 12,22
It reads 5,18
